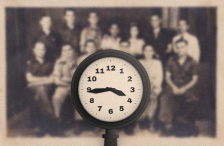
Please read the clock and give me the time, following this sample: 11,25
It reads 3,44
